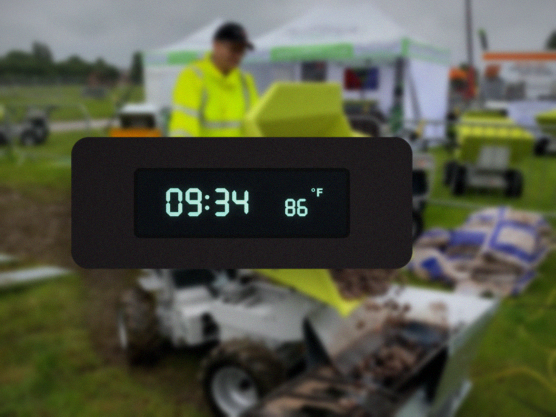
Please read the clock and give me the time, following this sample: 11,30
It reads 9,34
